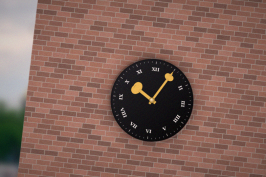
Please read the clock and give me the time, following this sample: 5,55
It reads 10,05
